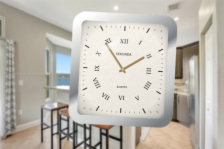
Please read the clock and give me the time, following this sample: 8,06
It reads 1,54
